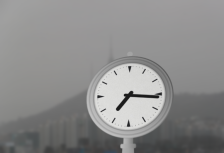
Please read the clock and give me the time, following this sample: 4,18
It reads 7,16
